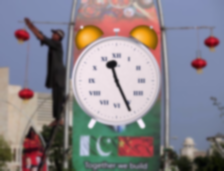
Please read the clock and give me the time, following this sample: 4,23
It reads 11,26
